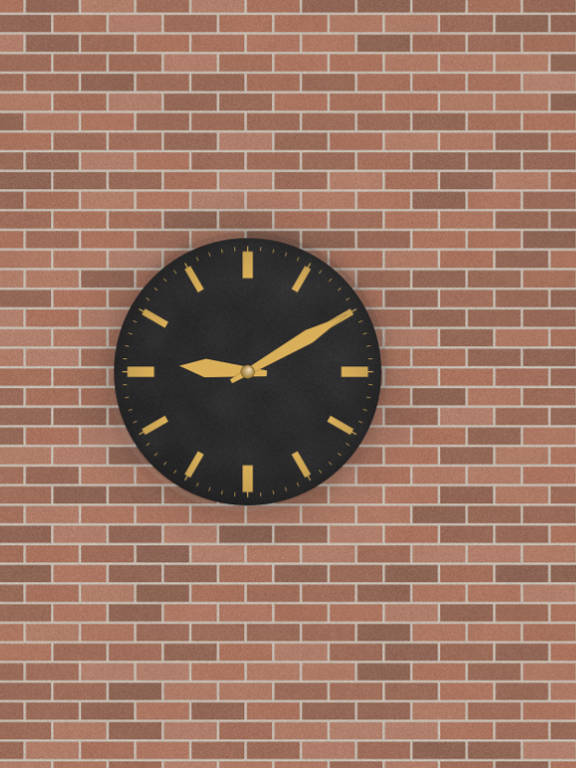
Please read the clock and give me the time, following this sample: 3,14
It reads 9,10
